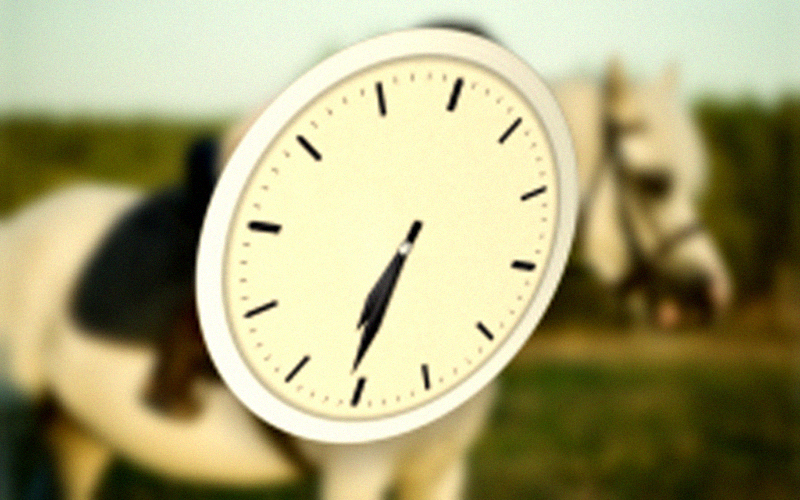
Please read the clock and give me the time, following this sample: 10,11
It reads 6,31
